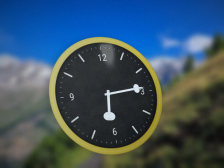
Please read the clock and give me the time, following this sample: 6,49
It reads 6,14
